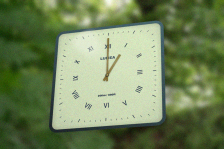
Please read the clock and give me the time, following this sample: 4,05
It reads 1,00
